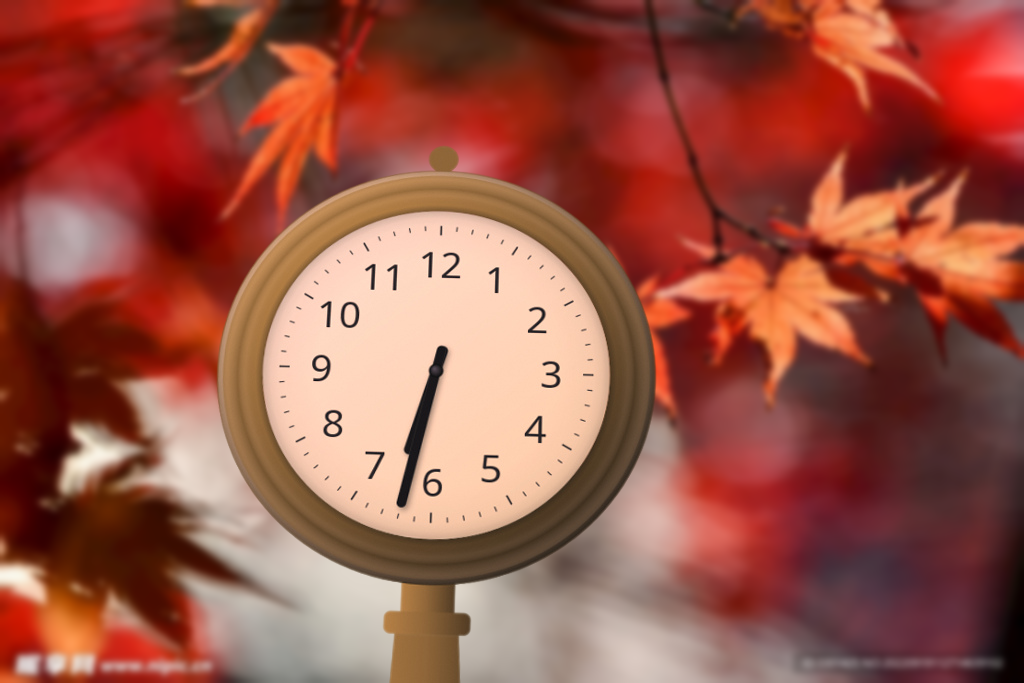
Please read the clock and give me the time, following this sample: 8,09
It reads 6,32
